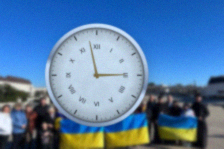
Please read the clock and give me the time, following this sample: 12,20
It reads 2,58
